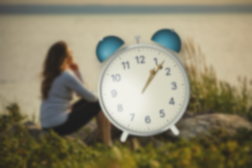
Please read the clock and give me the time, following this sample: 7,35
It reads 1,07
